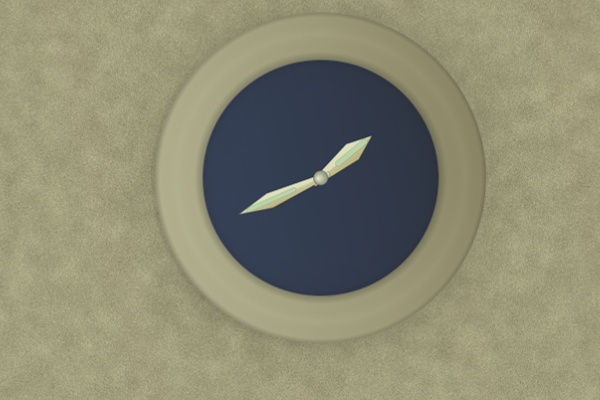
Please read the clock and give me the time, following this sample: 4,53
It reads 1,41
